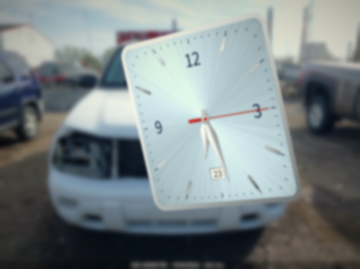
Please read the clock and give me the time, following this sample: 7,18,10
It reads 6,28,15
